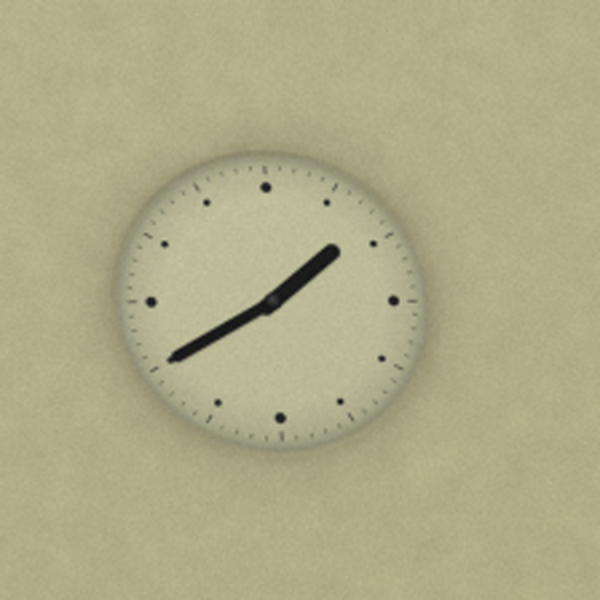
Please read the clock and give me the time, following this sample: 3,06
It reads 1,40
